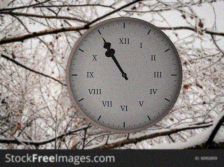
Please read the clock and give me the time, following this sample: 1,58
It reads 10,55
